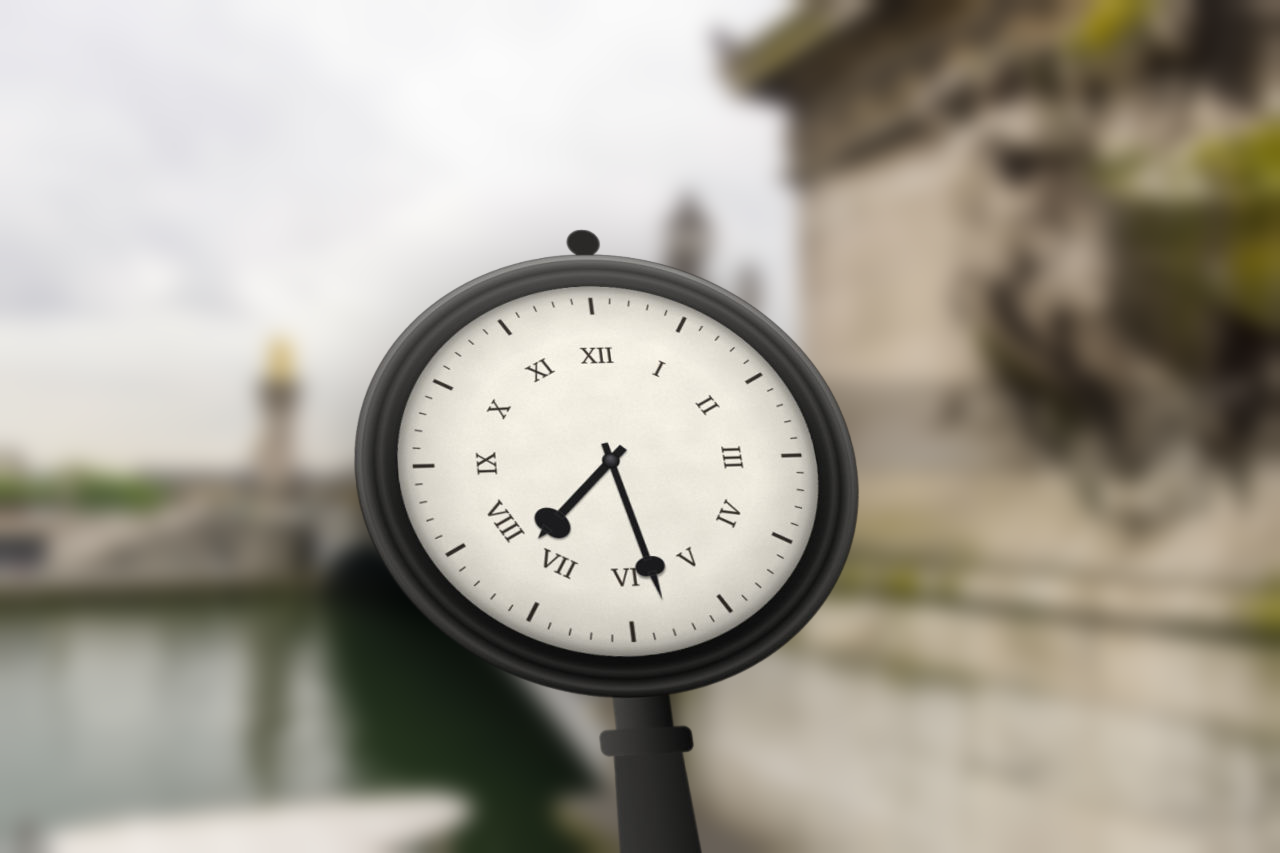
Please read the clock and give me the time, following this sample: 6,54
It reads 7,28
